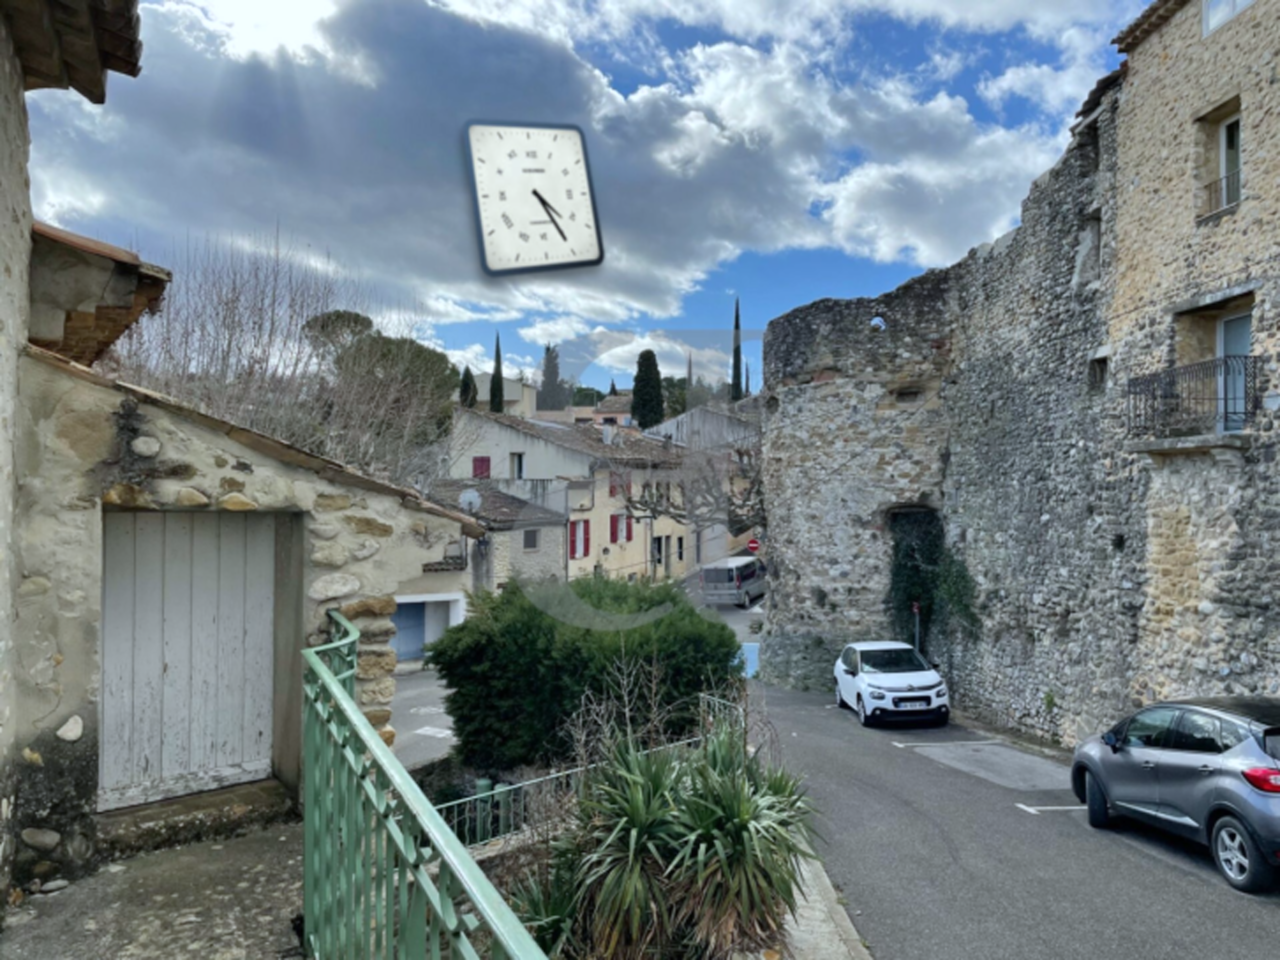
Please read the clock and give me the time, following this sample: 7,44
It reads 4,25
